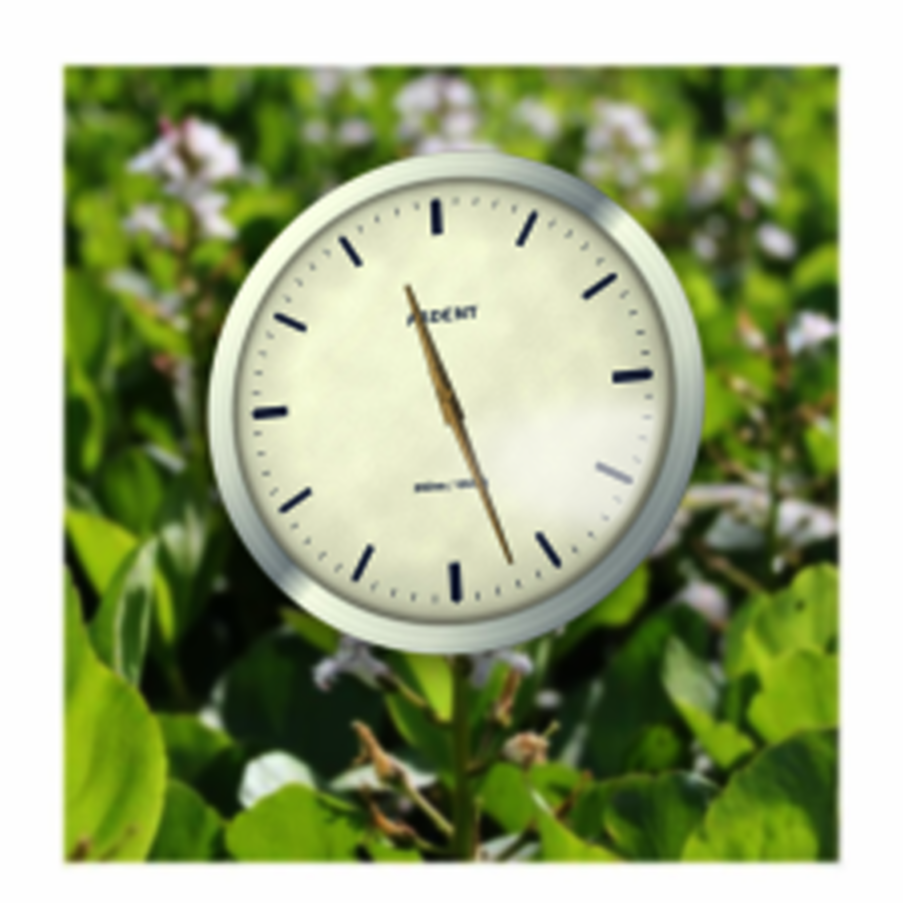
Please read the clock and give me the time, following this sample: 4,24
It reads 11,27
